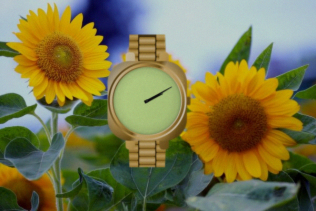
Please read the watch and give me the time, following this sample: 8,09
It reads 2,10
